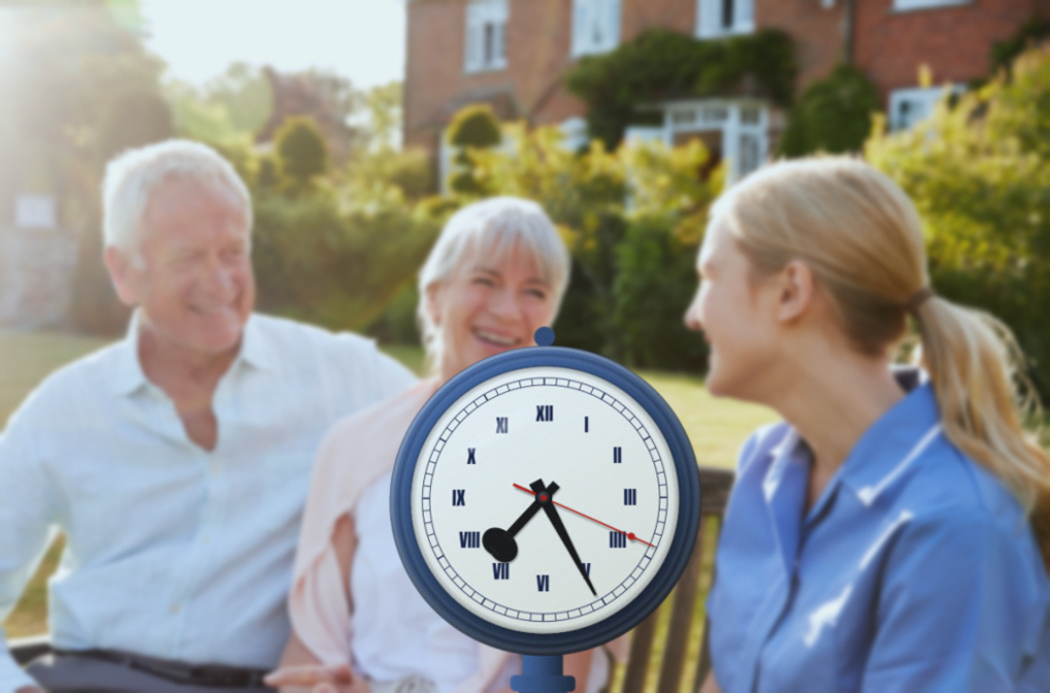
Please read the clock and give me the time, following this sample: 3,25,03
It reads 7,25,19
